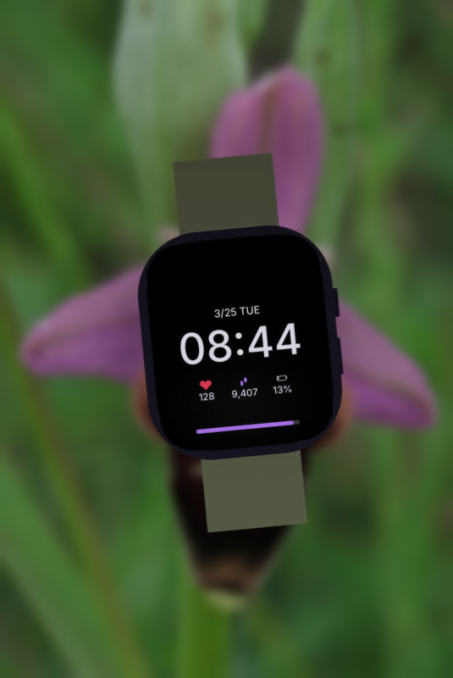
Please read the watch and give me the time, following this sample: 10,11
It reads 8,44
